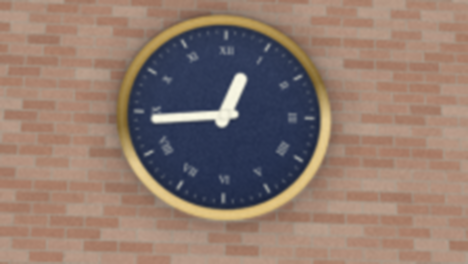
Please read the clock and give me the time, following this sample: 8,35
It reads 12,44
